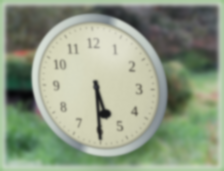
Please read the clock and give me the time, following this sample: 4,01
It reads 5,30
